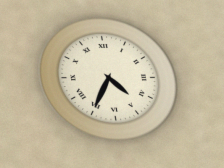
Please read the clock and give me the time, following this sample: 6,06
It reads 4,35
